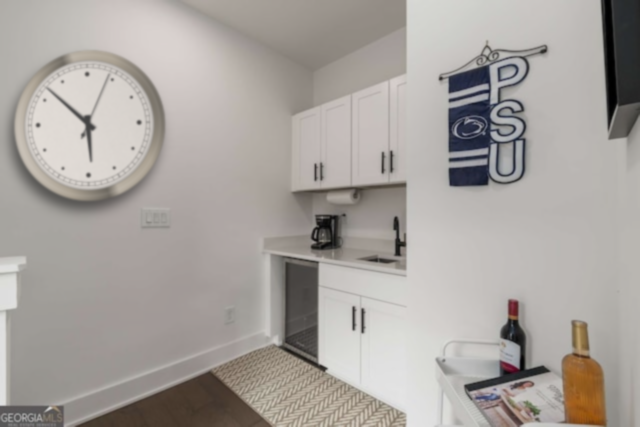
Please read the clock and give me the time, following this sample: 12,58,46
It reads 5,52,04
